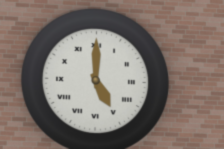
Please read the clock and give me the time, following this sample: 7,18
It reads 5,00
